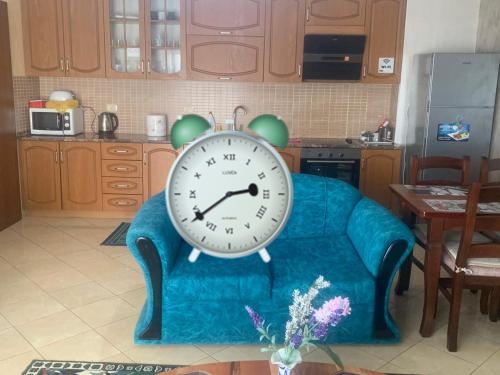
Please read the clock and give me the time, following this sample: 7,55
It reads 2,39
